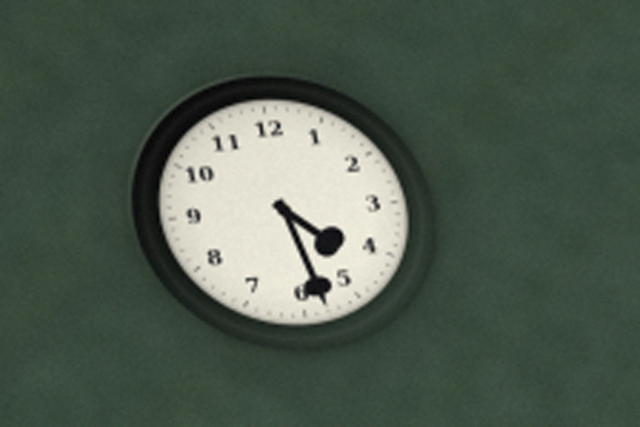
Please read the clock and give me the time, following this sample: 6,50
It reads 4,28
